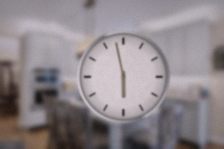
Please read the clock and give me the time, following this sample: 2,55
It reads 5,58
